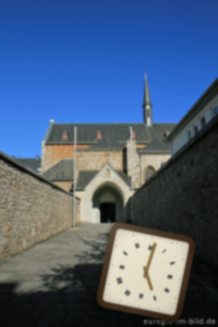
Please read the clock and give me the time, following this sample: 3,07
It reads 5,01
